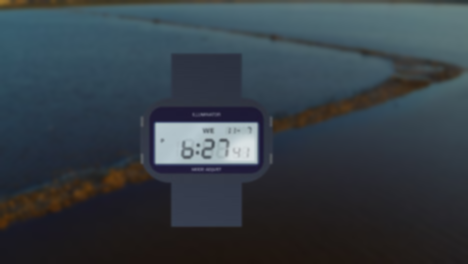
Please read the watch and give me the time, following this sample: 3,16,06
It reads 6,27,41
